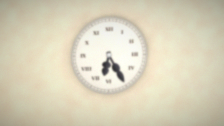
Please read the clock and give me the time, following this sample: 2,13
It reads 6,25
